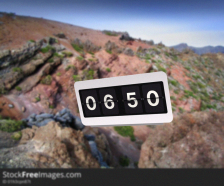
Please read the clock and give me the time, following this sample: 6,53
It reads 6,50
